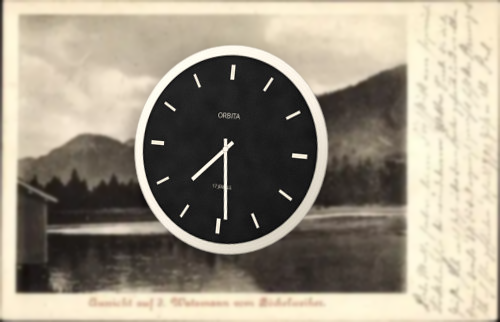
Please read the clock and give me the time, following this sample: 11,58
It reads 7,29
